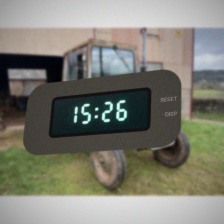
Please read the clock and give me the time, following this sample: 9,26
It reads 15,26
